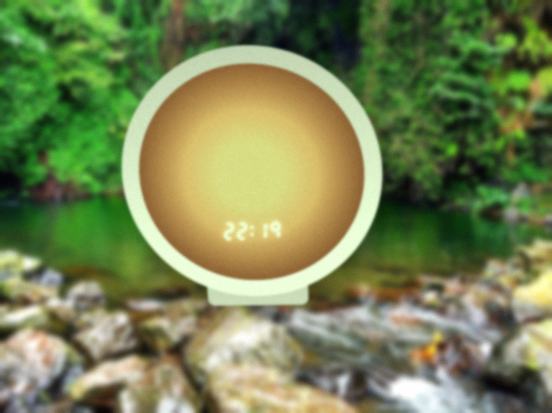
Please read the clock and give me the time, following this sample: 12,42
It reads 22,19
